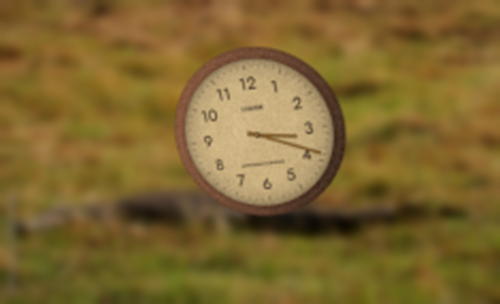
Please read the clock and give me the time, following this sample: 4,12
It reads 3,19
